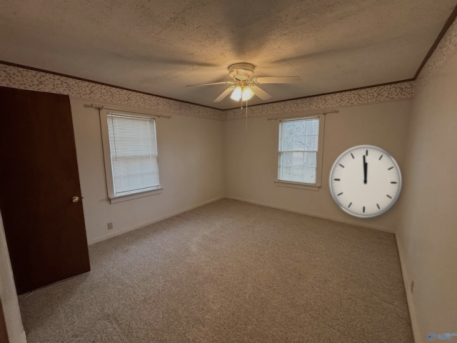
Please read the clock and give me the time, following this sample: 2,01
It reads 11,59
